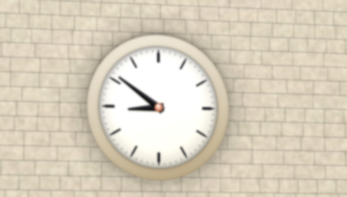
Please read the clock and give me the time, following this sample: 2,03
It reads 8,51
